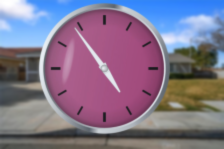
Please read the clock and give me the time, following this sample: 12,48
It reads 4,54
